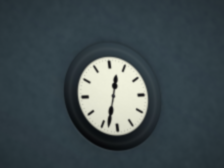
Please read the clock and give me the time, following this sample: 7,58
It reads 12,33
